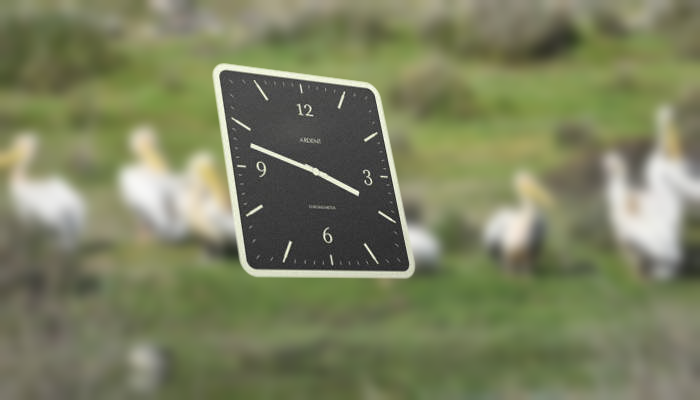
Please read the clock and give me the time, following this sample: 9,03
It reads 3,48
